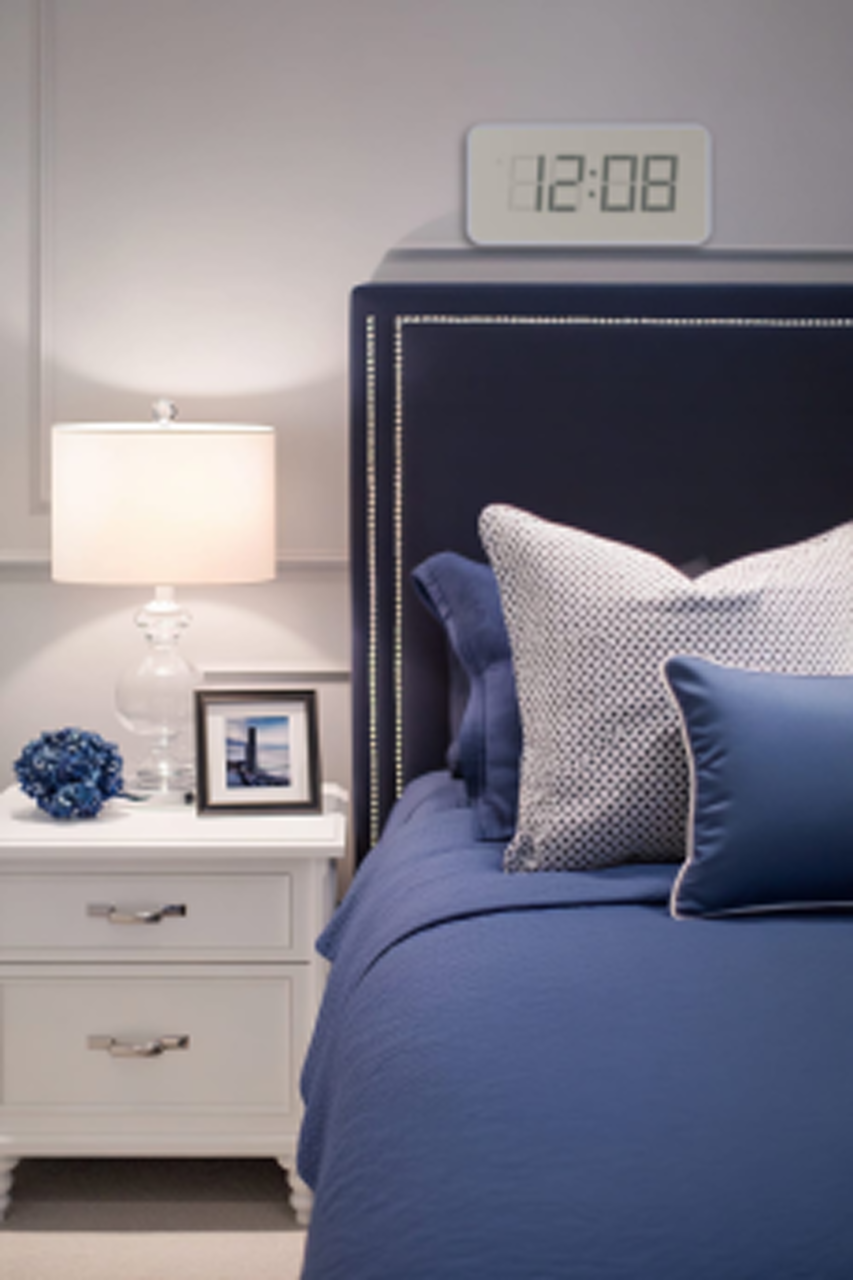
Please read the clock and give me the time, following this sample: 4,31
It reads 12,08
